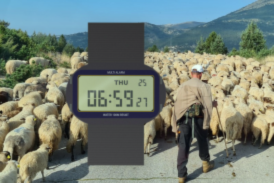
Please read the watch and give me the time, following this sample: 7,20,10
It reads 6,59,27
